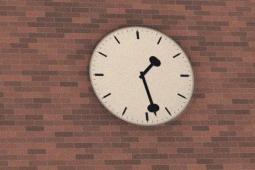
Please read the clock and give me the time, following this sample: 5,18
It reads 1,28
